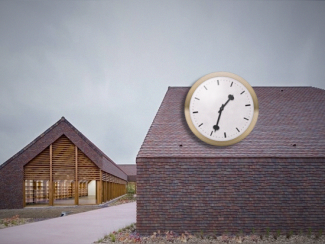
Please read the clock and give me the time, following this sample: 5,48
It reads 1,34
